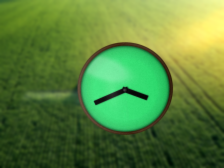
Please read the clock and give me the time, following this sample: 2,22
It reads 3,41
